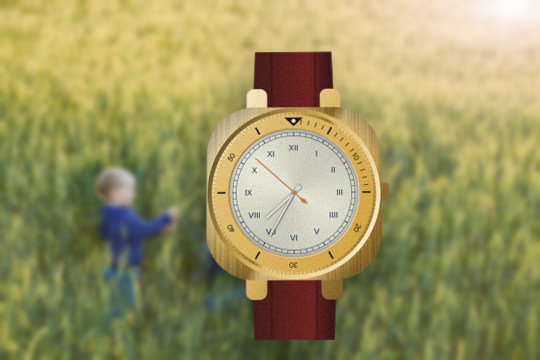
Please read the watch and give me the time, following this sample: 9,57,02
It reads 7,34,52
